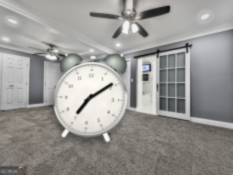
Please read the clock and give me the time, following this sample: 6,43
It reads 7,09
